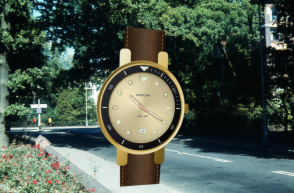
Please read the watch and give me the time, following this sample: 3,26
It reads 10,20
